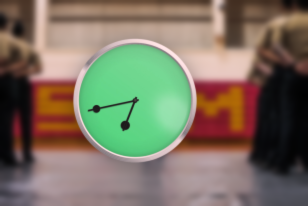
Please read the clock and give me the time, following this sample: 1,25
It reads 6,43
